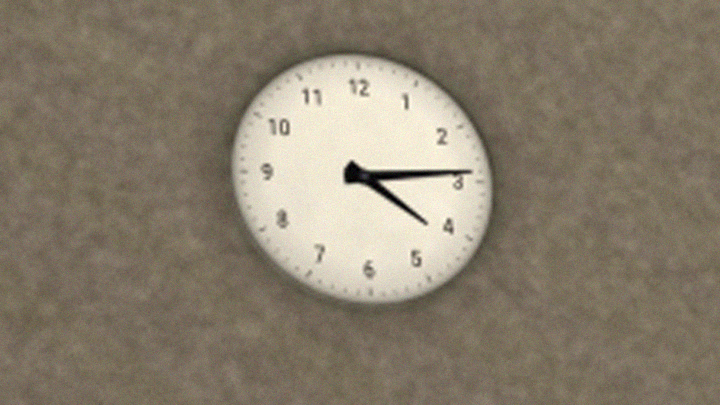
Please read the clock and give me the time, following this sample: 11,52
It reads 4,14
